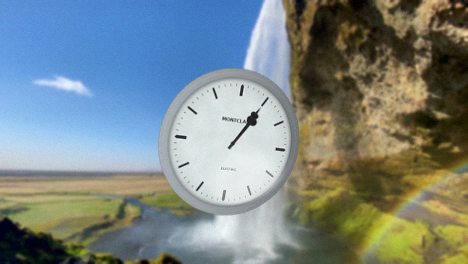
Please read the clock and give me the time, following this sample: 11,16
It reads 1,05
